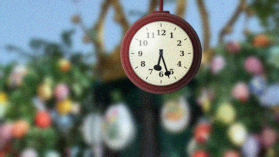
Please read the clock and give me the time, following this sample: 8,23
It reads 6,27
